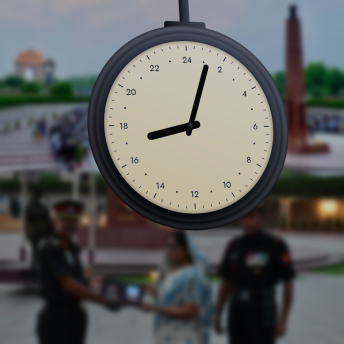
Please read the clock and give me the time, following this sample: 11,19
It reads 17,03
